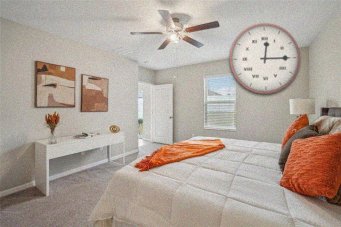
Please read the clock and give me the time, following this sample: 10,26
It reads 12,15
